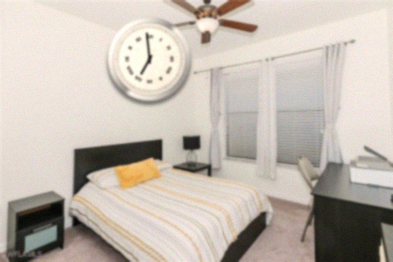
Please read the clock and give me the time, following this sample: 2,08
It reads 6,59
